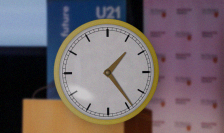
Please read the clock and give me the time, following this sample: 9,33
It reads 1,24
